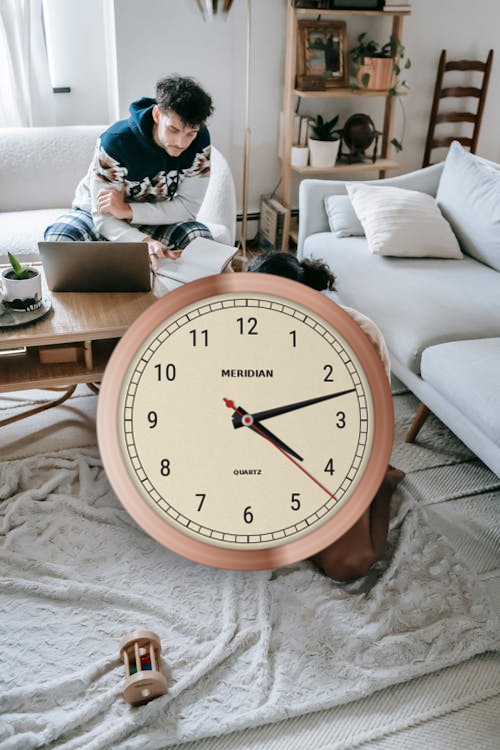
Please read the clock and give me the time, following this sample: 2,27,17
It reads 4,12,22
